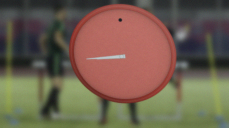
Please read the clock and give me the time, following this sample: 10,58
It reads 8,44
